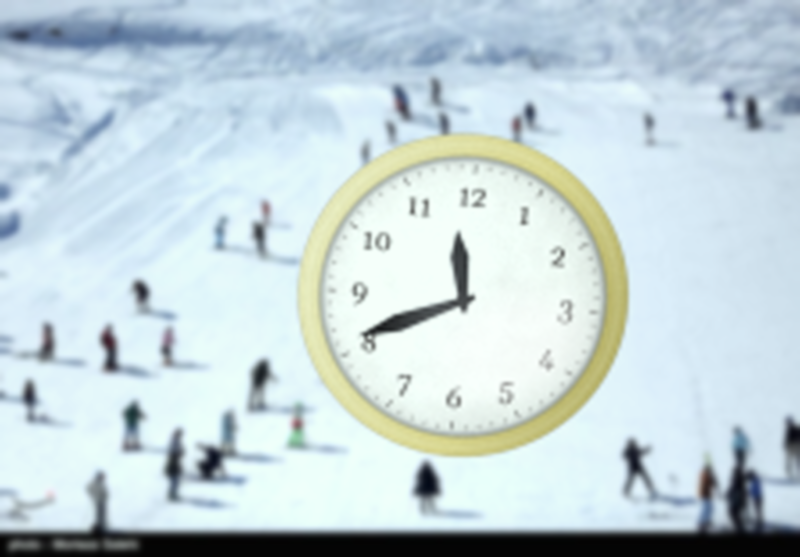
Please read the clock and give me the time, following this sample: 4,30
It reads 11,41
